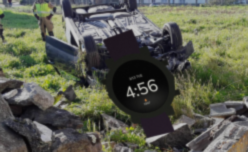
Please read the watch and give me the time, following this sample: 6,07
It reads 4,56
